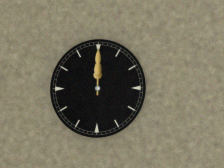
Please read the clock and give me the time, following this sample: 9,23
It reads 12,00
